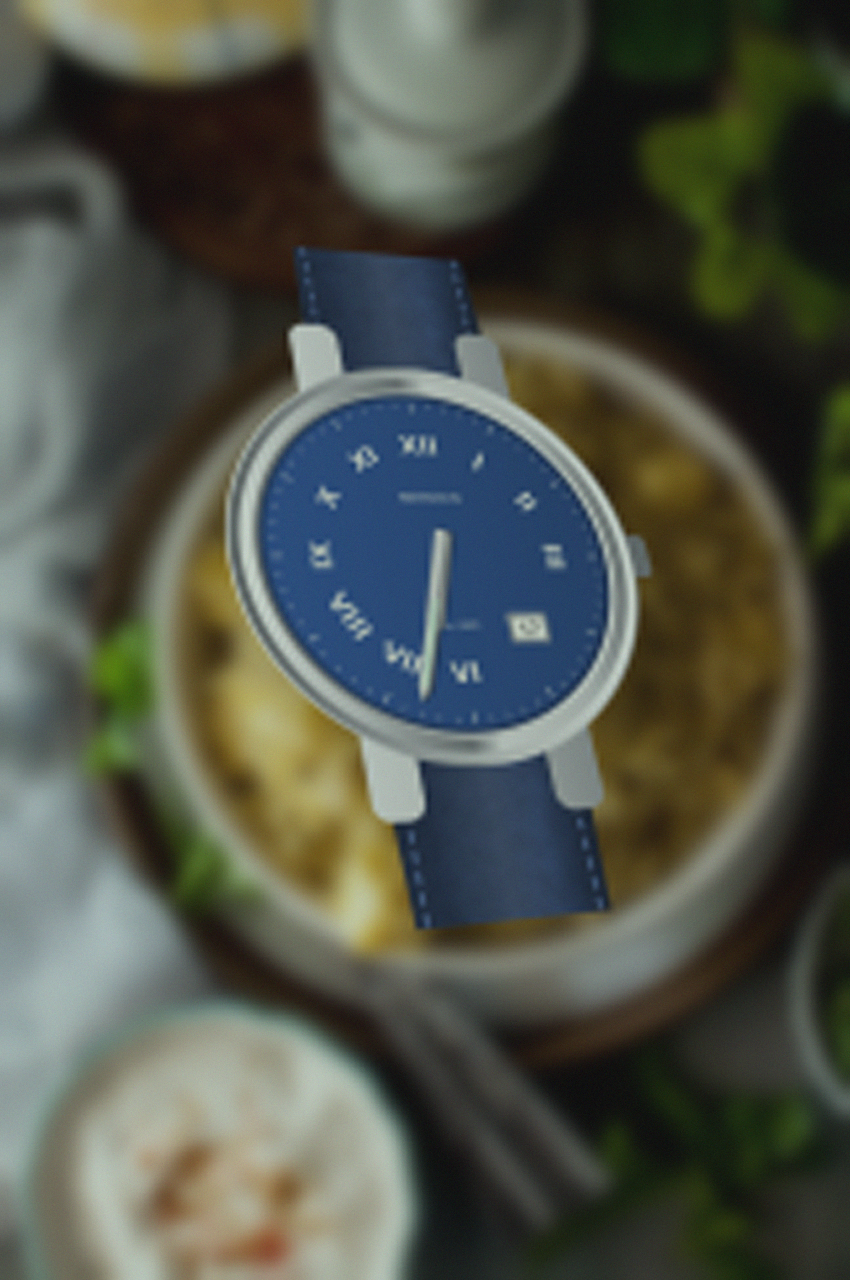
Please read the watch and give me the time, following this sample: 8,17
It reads 6,33
